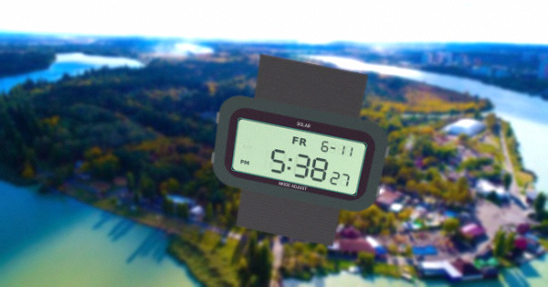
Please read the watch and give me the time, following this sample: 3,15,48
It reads 5,38,27
